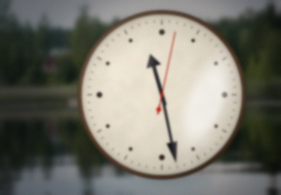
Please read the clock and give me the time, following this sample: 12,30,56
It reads 11,28,02
